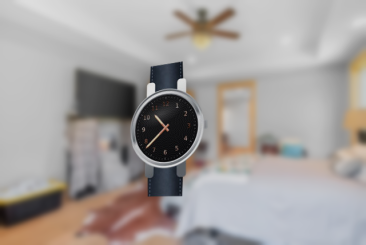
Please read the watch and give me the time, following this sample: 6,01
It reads 10,38
